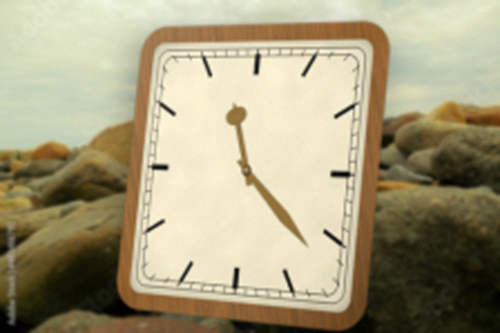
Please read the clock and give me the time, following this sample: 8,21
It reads 11,22
